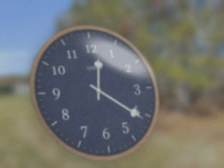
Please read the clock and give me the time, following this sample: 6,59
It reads 12,21
